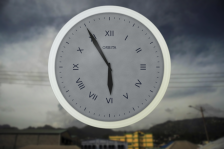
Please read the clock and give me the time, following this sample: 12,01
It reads 5,55
